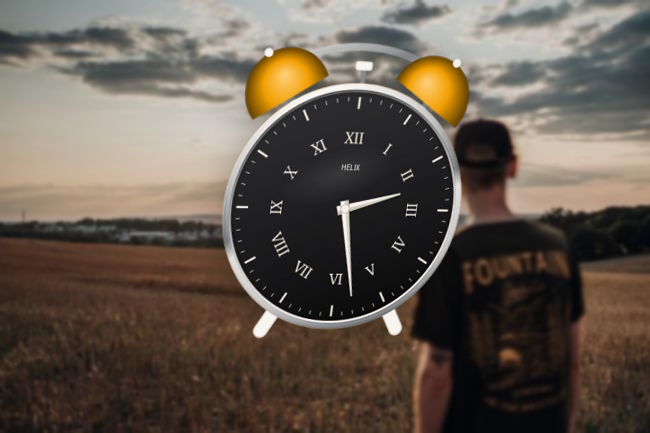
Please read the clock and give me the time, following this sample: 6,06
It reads 2,28
